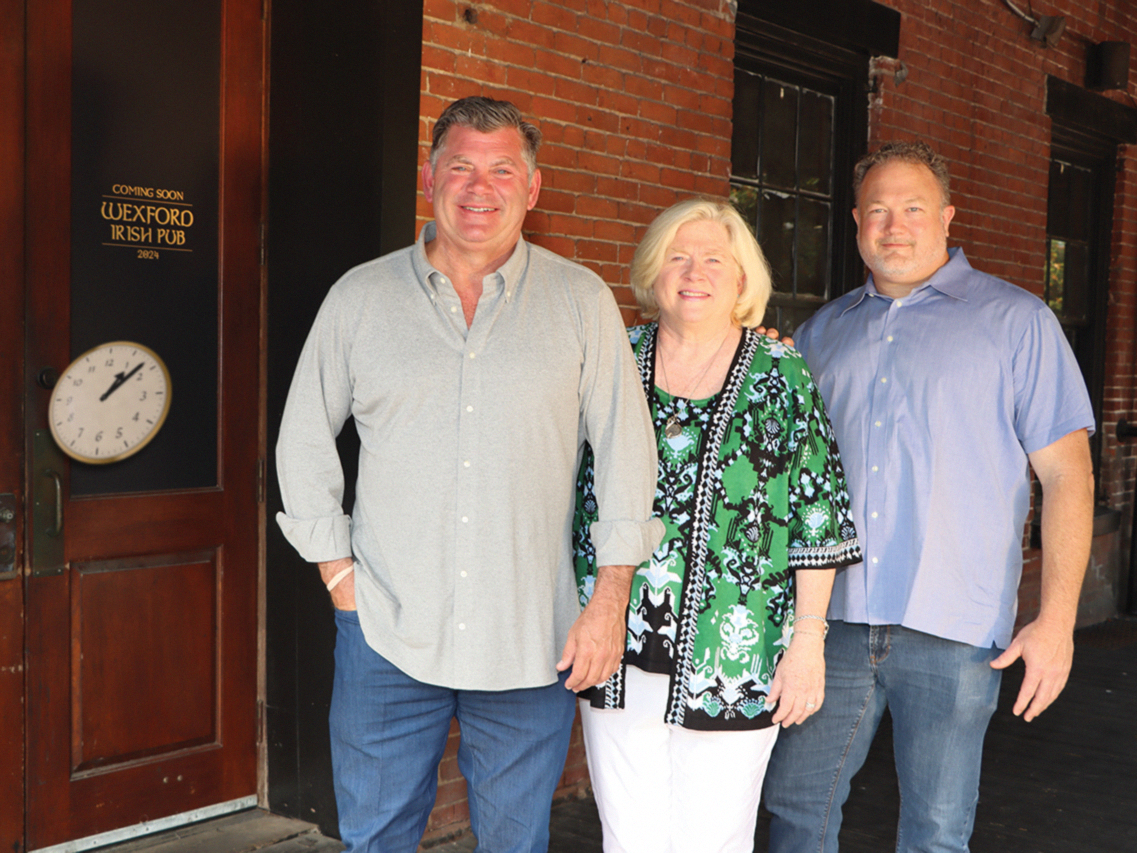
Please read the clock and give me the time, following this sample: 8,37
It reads 1,08
